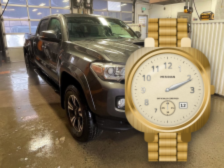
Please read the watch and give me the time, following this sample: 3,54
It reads 2,11
